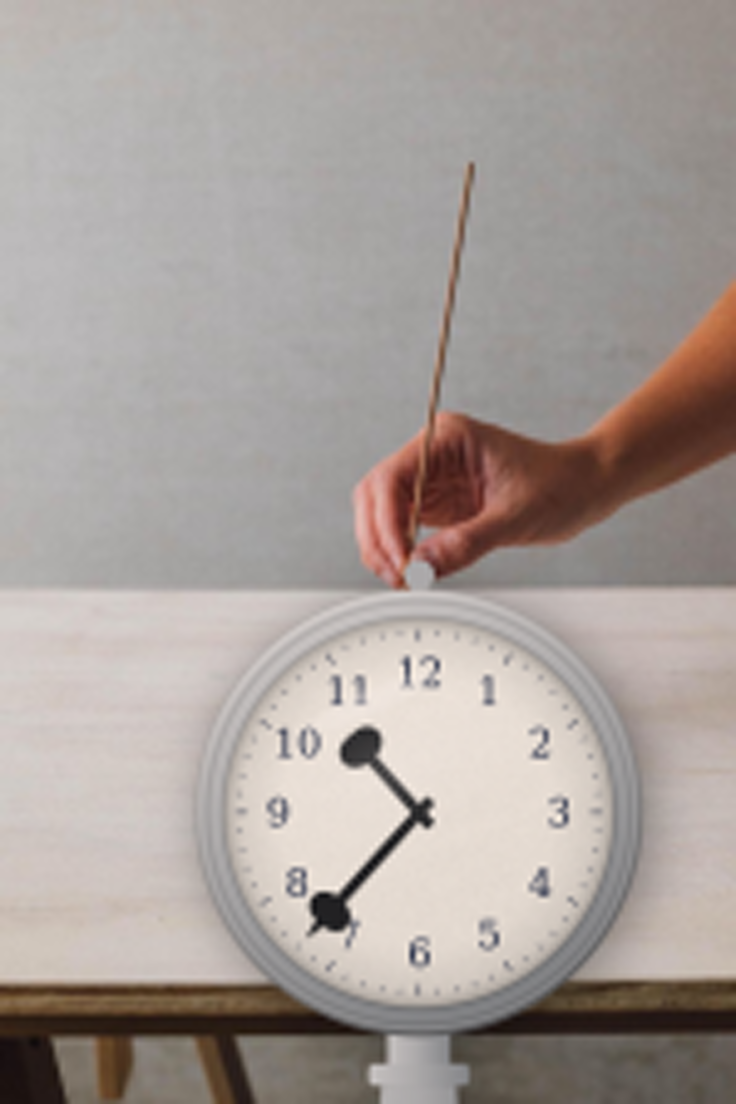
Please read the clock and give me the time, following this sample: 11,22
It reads 10,37
